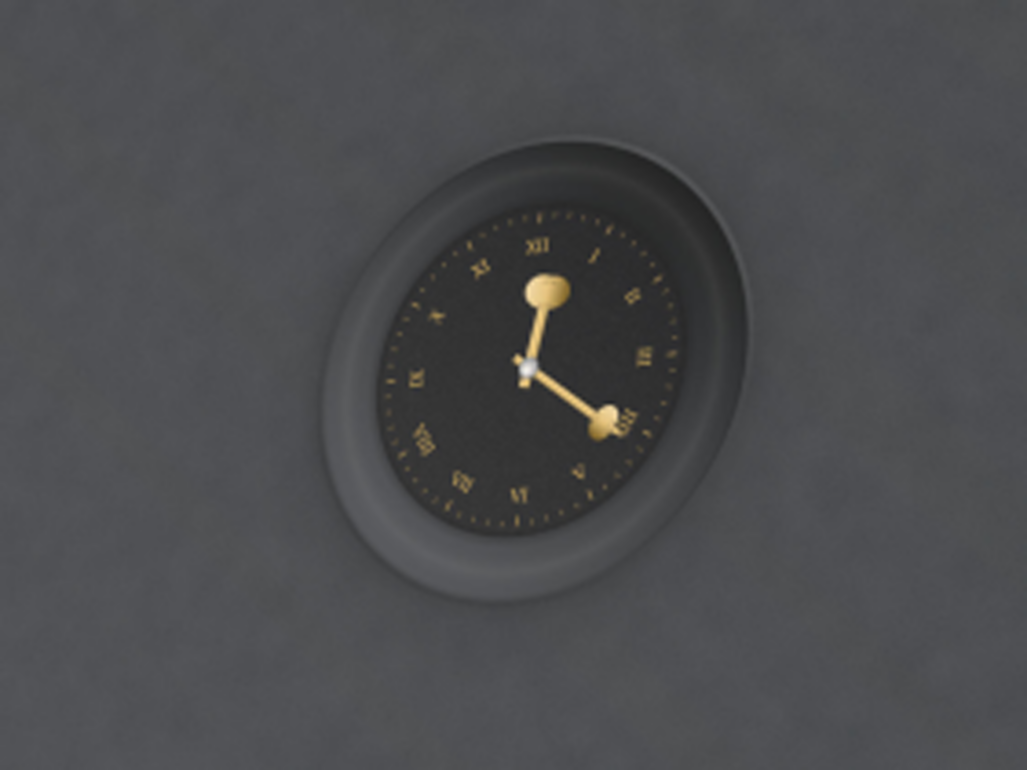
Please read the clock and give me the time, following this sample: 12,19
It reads 12,21
